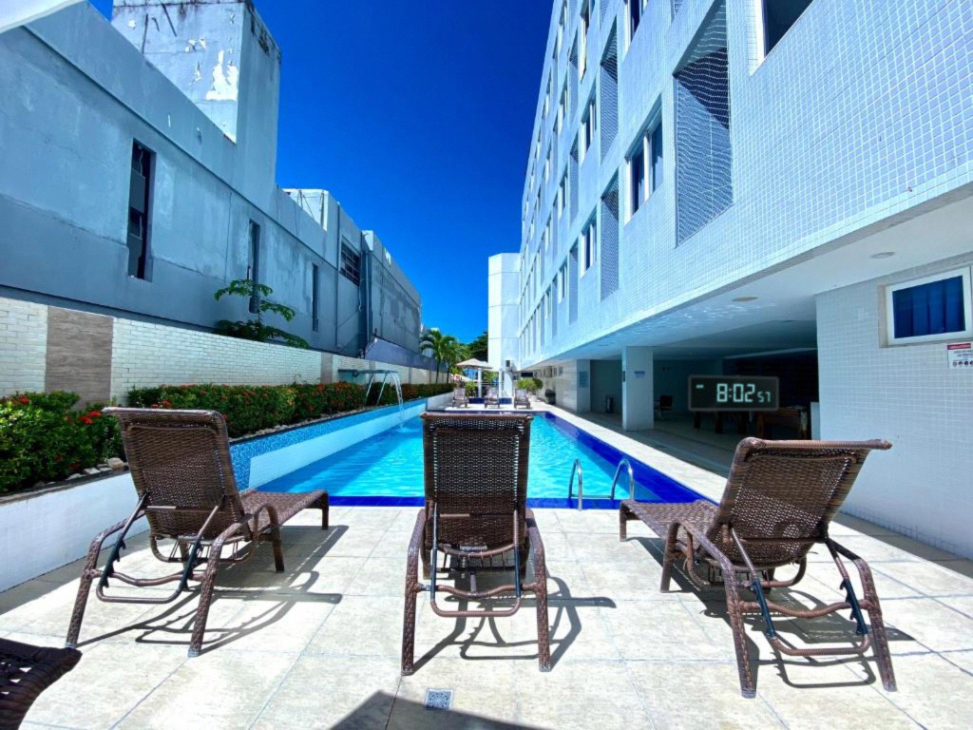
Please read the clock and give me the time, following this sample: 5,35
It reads 8,02
